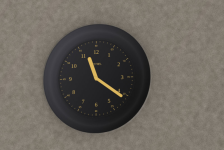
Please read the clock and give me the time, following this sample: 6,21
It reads 11,21
